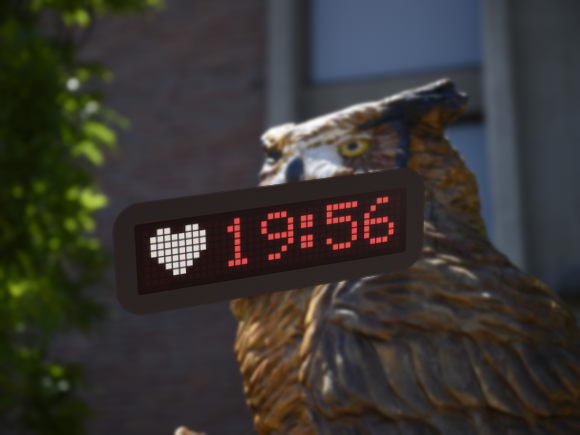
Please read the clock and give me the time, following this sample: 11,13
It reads 19,56
